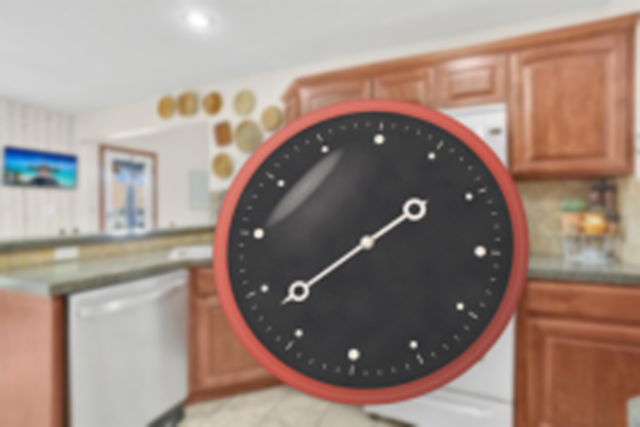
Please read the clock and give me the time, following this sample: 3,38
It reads 1,38
